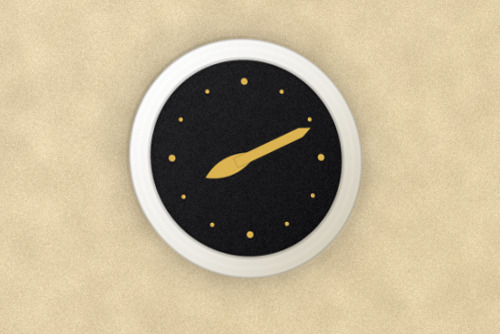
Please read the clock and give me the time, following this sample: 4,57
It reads 8,11
